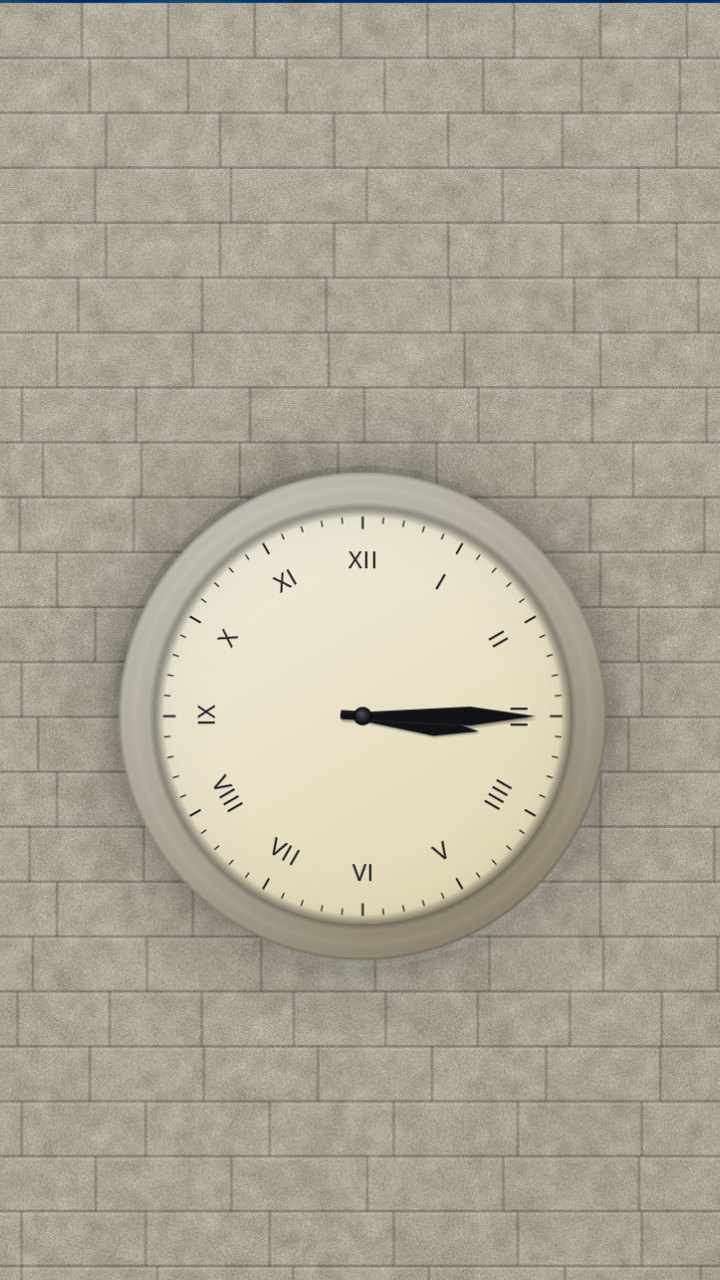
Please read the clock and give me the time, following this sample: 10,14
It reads 3,15
